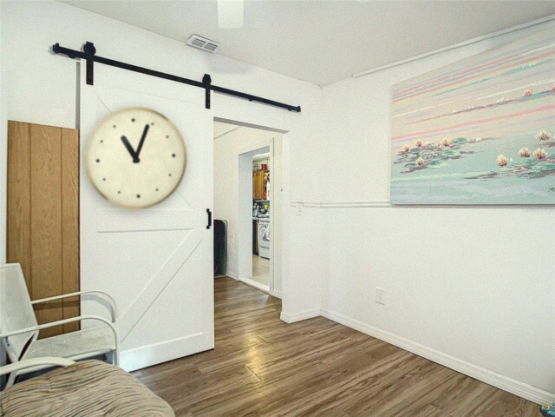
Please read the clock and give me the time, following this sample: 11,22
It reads 11,04
